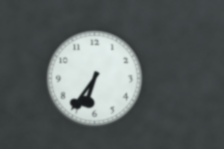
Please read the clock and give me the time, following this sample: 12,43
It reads 6,36
